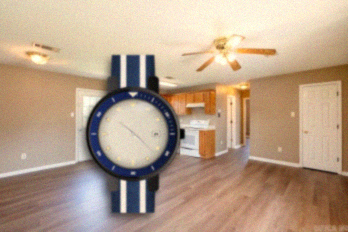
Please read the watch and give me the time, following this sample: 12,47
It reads 10,22
